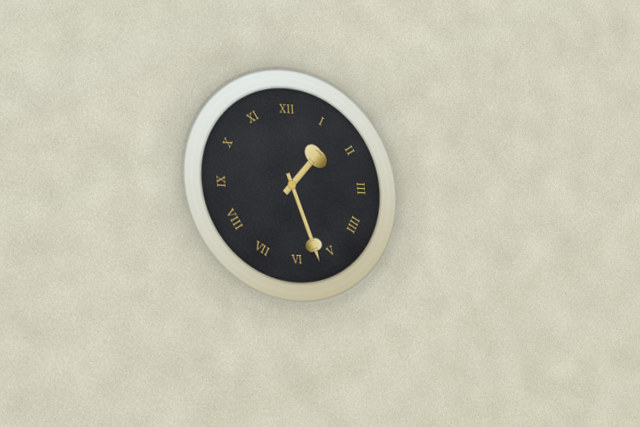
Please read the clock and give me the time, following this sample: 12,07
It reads 1,27
